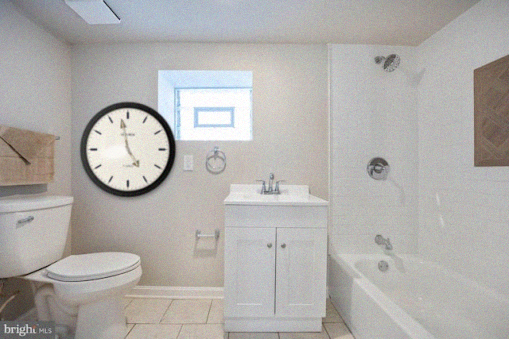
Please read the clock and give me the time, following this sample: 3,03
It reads 4,58
